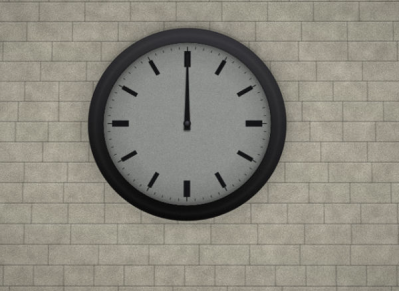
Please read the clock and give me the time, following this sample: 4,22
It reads 12,00
